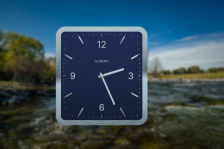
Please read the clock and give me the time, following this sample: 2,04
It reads 2,26
